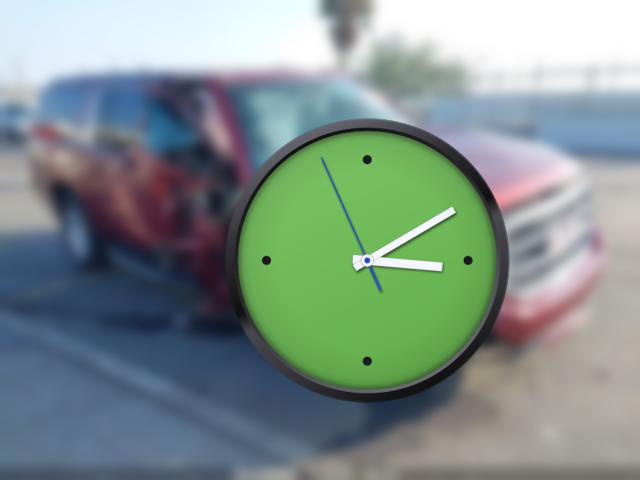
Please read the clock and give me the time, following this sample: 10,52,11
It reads 3,09,56
